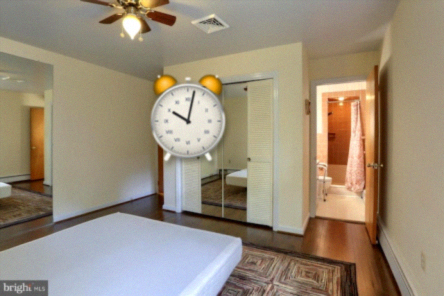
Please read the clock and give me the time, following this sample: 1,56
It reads 10,02
